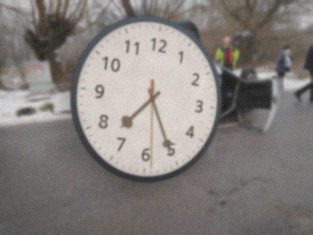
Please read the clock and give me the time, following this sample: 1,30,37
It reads 7,25,29
